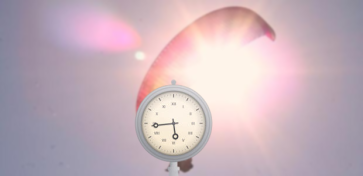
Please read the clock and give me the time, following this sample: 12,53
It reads 5,44
